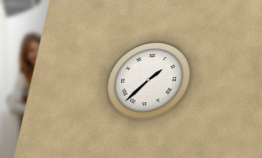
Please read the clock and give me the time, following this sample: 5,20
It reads 1,37
